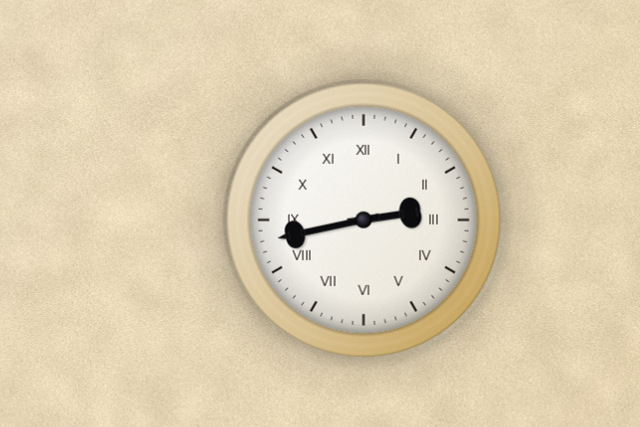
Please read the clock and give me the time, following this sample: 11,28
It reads 2,43
